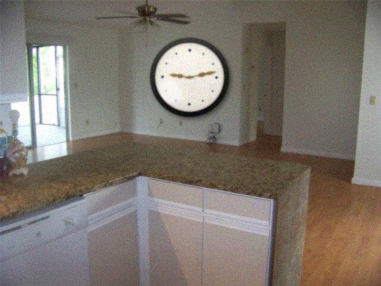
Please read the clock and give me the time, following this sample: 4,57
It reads 9,13
